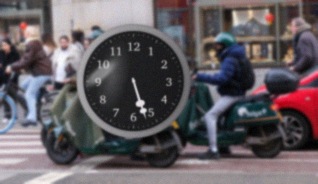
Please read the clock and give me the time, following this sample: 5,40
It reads 5,27
